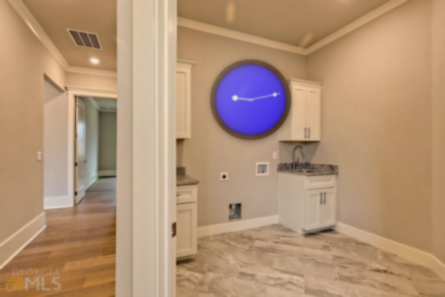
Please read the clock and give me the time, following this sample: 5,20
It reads 9,13
